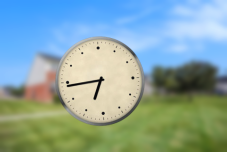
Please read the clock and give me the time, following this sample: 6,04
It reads 6,44
